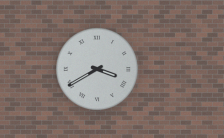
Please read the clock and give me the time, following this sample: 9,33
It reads 3,40
